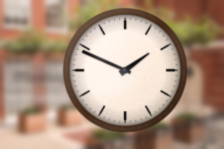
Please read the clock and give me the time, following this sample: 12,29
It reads 1,49
